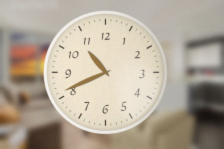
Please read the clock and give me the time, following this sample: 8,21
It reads 10,41
